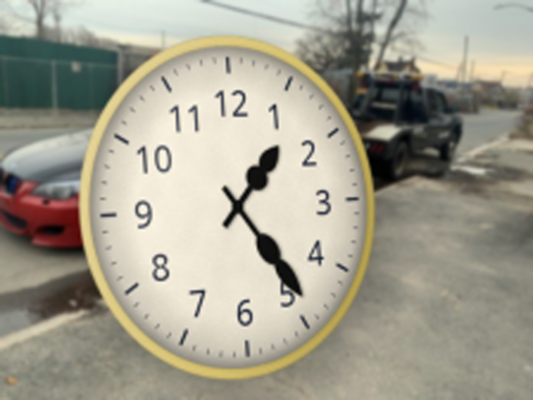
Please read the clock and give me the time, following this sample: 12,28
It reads 1,24
